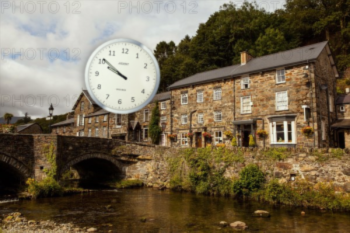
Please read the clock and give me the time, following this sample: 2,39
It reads 9,51
